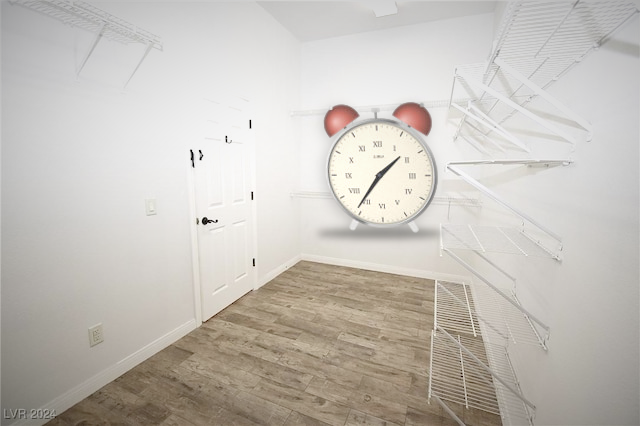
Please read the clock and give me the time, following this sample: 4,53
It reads 1,36
